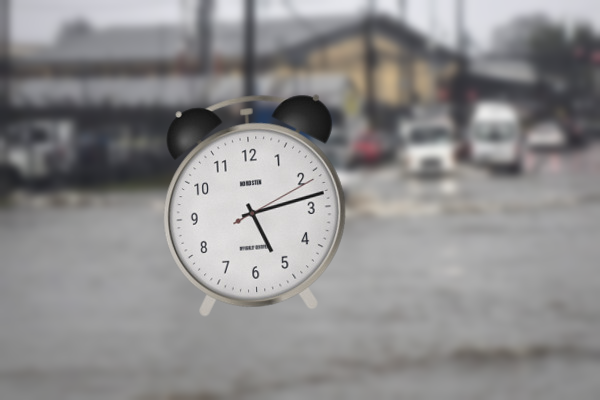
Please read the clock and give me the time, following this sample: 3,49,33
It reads 5,13,11
